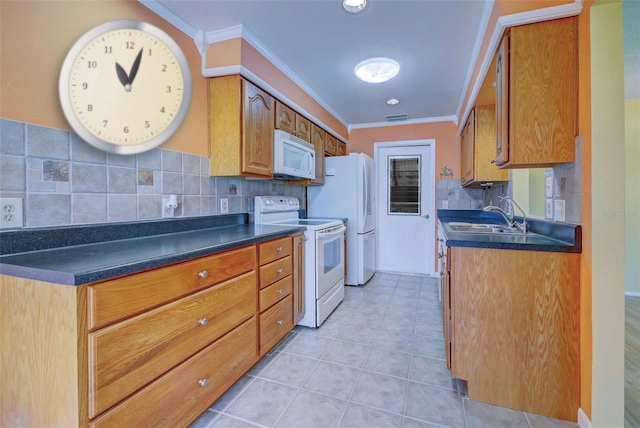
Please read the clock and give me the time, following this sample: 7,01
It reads 11,03
